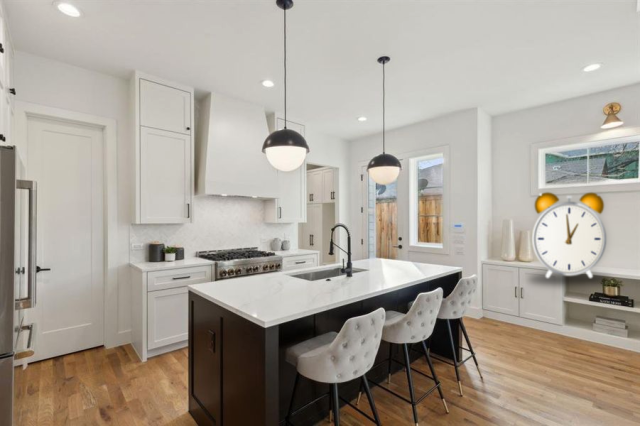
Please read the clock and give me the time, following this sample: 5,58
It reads 12,59
